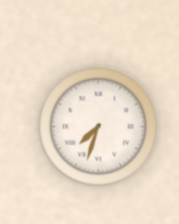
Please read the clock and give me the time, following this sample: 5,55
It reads 7,33
